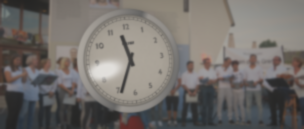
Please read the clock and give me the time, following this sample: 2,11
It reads 11,34
